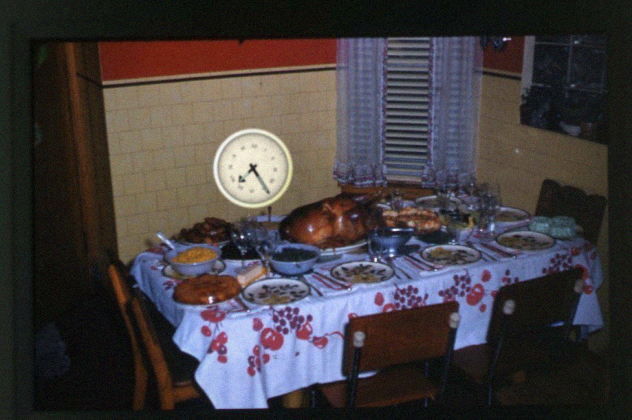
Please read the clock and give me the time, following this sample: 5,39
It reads 7,24
